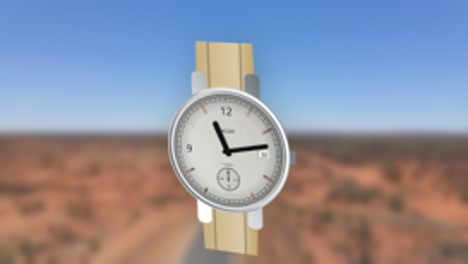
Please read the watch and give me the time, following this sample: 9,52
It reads 11,13
